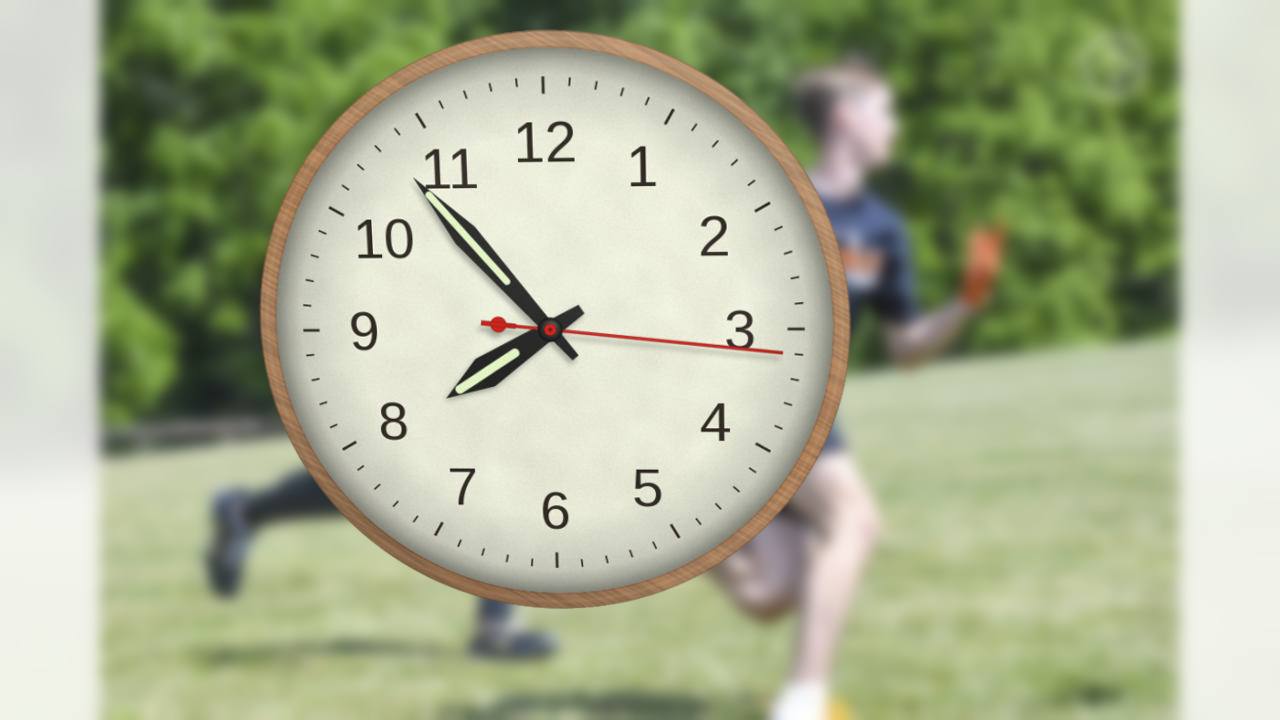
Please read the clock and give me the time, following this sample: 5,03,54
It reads 7,53,16
